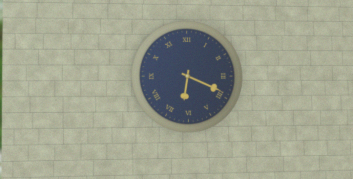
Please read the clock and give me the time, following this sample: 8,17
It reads 6,19
